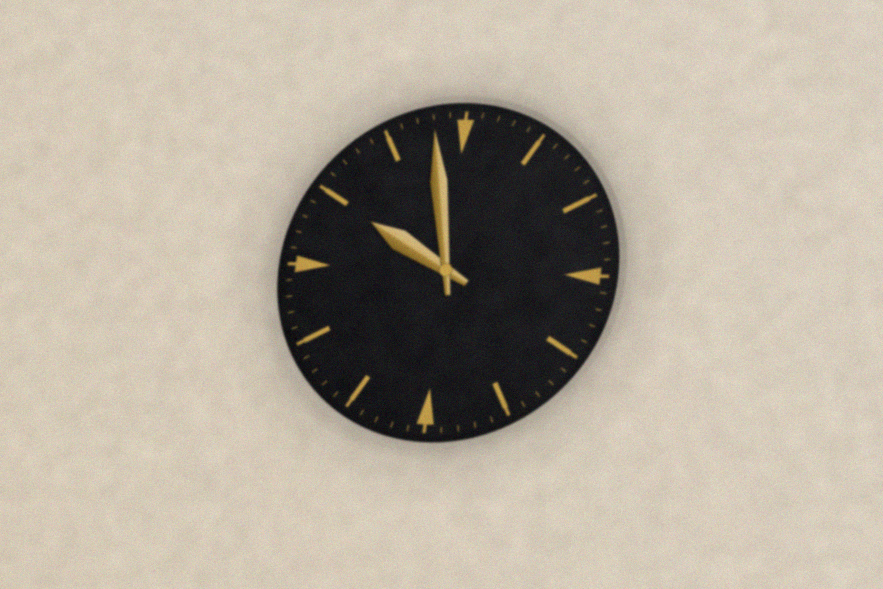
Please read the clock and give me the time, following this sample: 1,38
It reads 9,58
